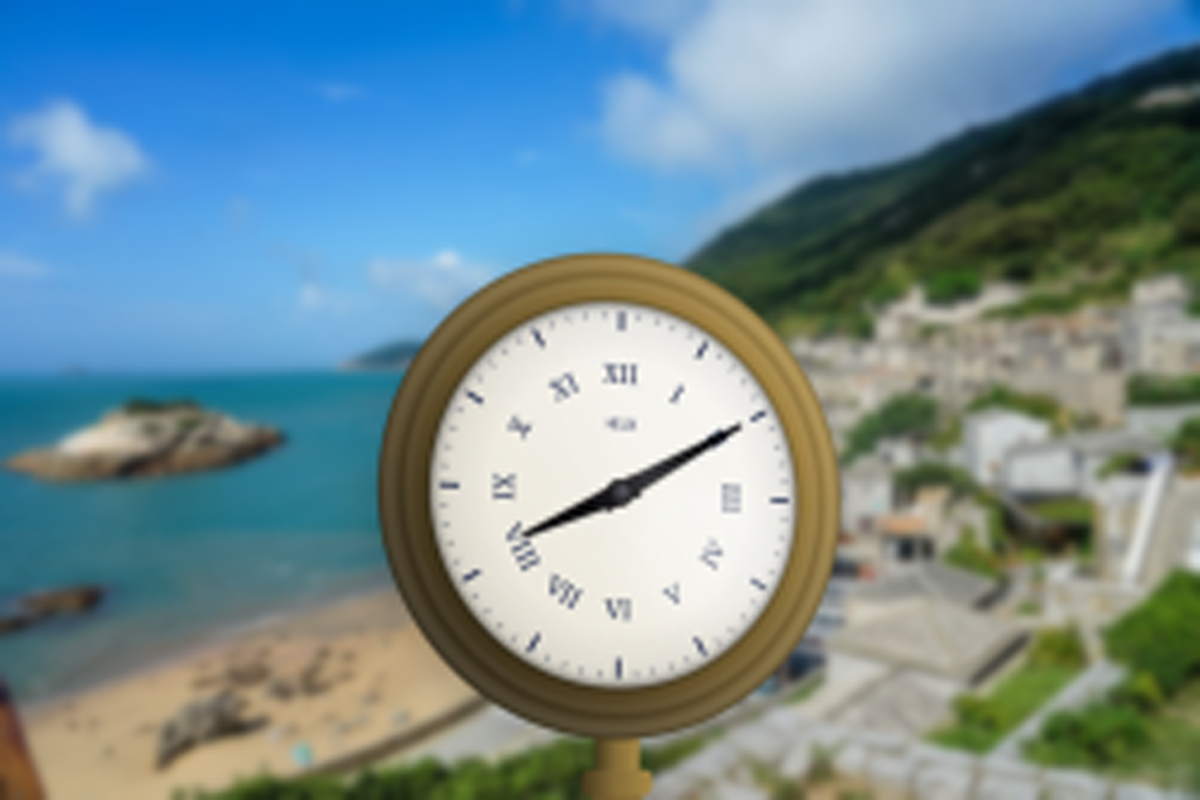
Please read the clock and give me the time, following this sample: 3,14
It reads 8,10
